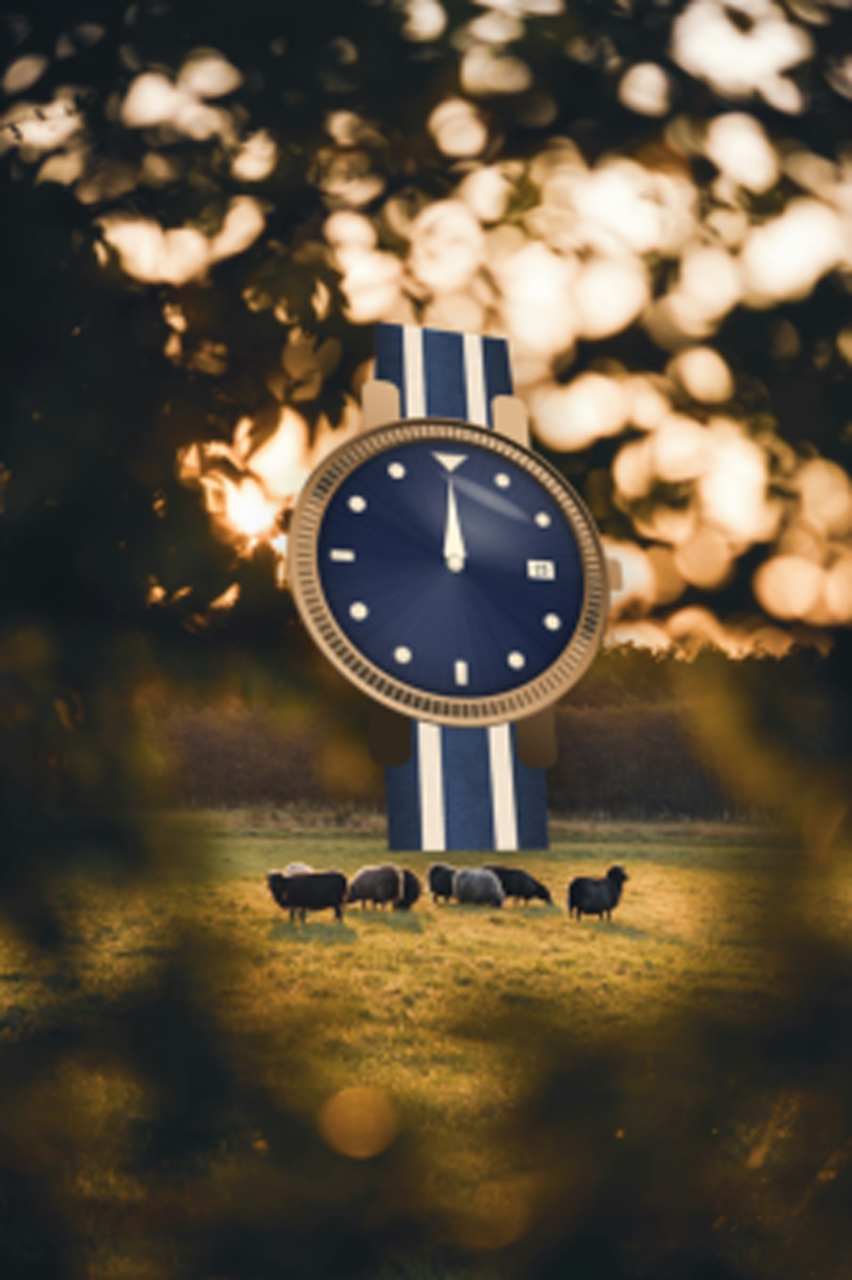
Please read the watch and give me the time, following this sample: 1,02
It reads 12,00
